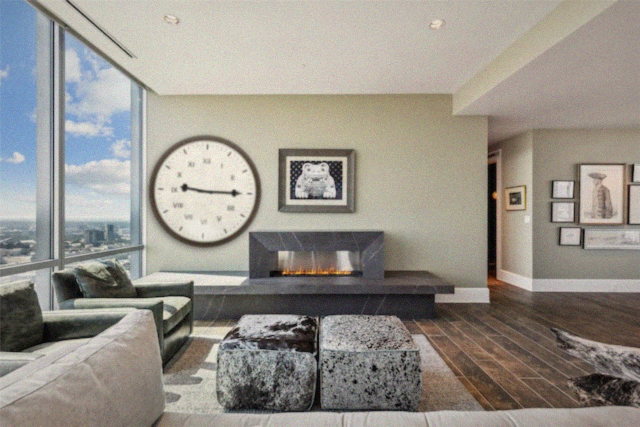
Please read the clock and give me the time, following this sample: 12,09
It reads 9,15
